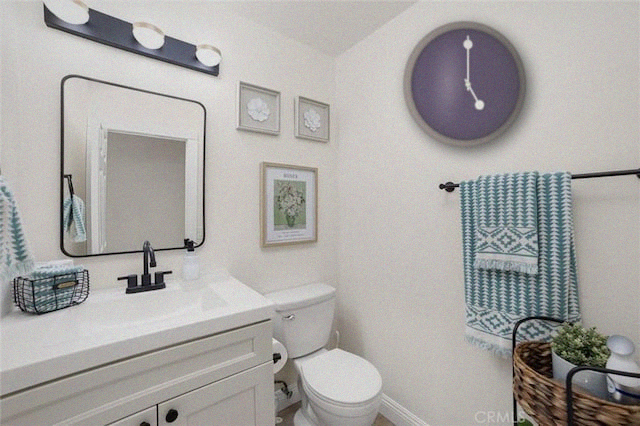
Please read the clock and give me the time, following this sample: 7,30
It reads 5,00
